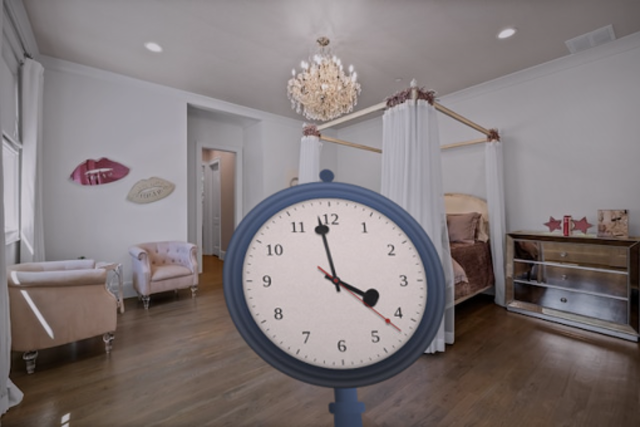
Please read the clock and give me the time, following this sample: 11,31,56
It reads 3,58,22
